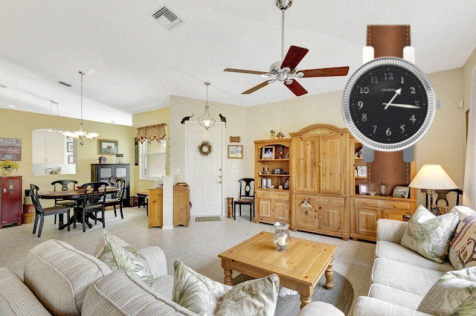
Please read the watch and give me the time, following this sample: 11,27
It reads 1,16
